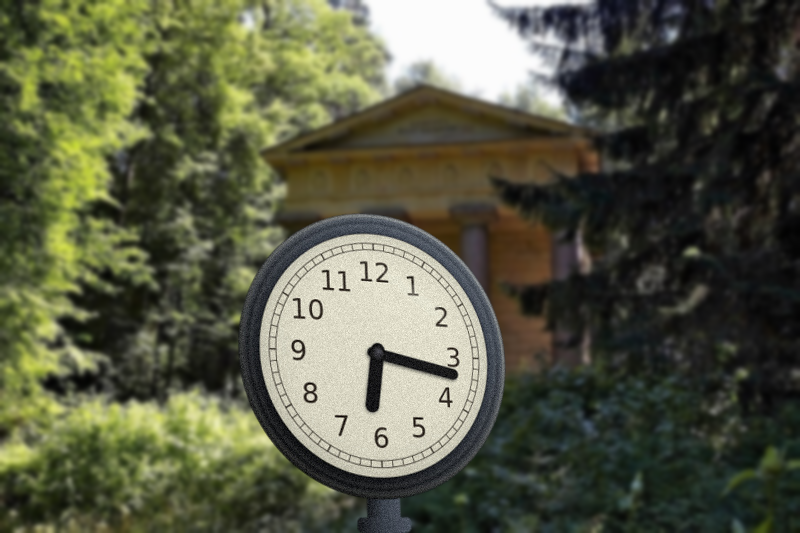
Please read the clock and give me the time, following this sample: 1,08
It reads 6,17
